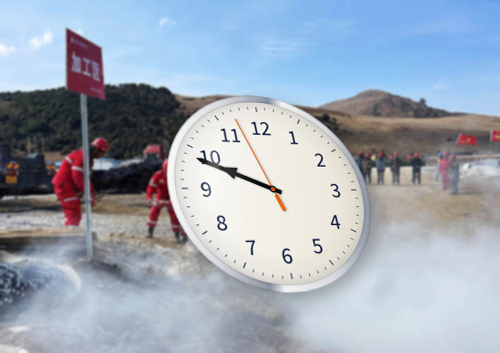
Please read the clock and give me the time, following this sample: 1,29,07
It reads 9,48,57
